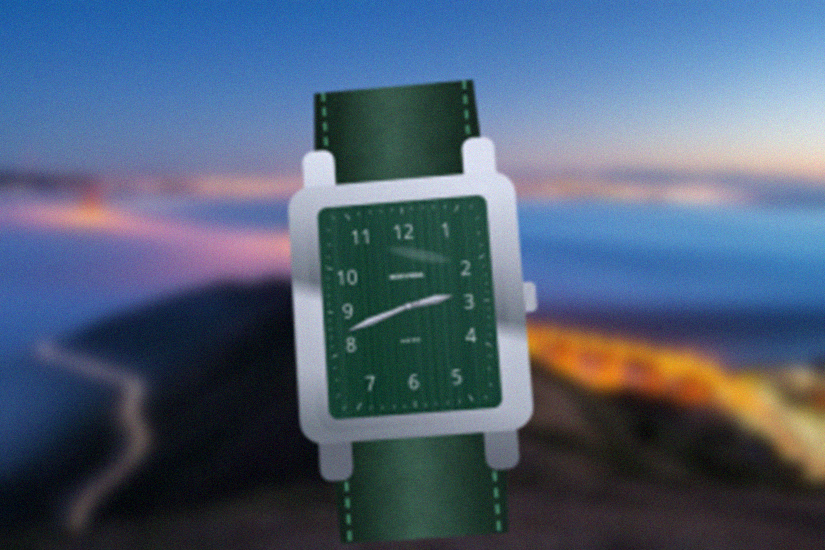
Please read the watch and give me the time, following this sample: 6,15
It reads 2,42
